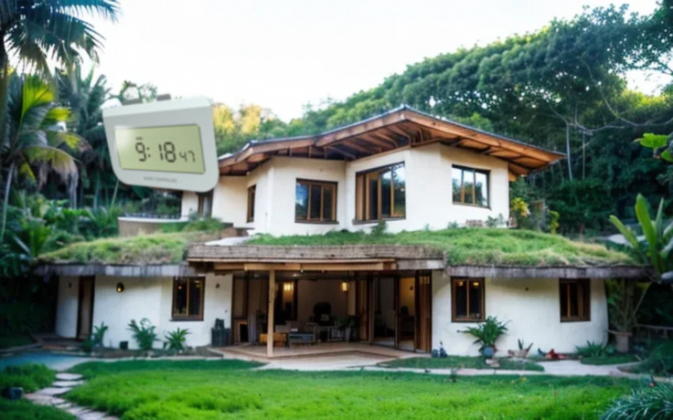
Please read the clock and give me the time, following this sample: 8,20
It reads 9,18
